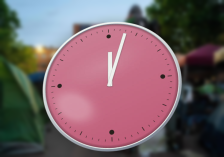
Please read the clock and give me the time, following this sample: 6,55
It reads 12,03
